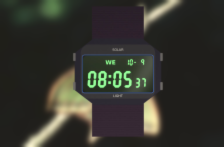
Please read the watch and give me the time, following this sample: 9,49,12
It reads 8,05,37
